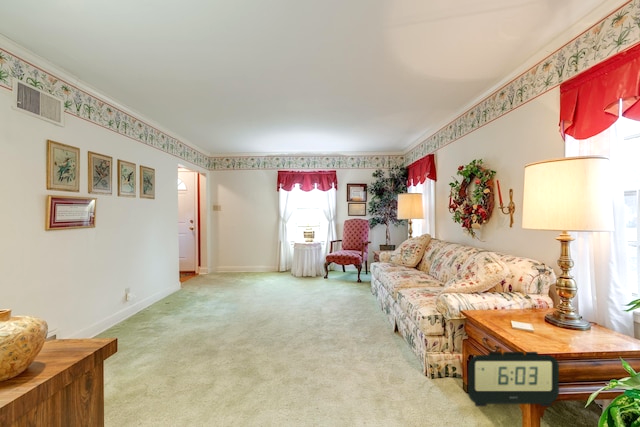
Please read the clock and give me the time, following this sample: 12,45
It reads 6,03
